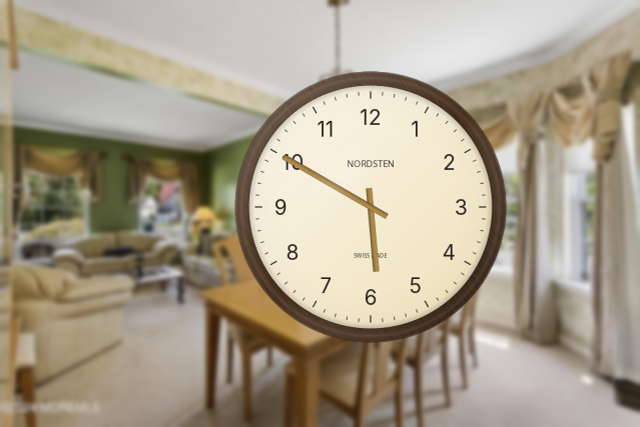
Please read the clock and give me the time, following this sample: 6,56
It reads 5,50
